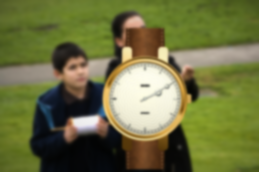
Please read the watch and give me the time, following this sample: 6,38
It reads 2,10
